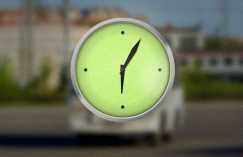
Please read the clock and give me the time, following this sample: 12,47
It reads 6,05
